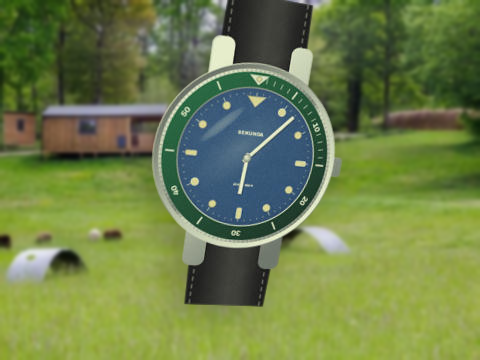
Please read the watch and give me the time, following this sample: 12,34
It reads 6,07
